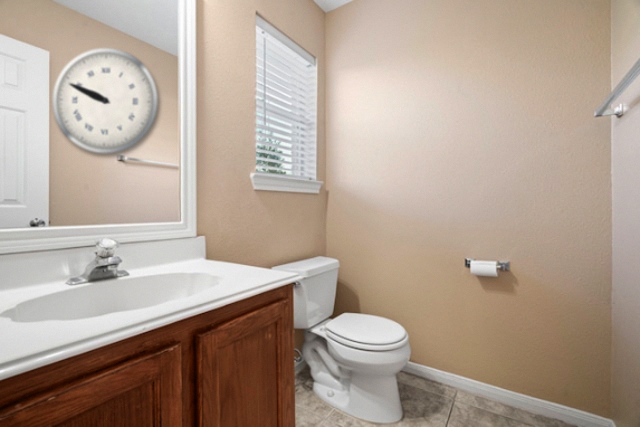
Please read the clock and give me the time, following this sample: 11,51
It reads 9,49
